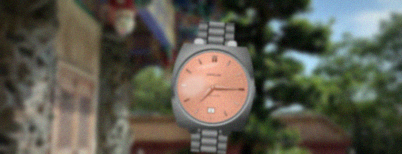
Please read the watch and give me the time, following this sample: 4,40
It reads 7,15
